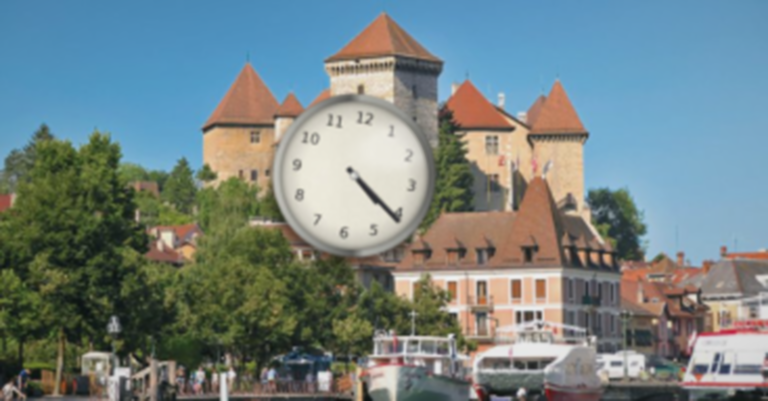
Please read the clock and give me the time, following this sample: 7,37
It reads 4,21
